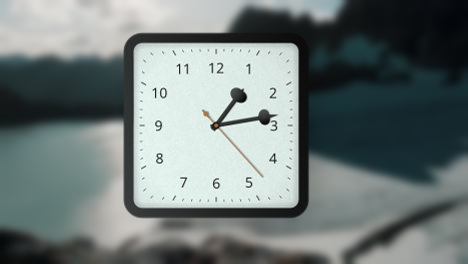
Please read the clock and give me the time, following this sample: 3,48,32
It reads 1,13,23
